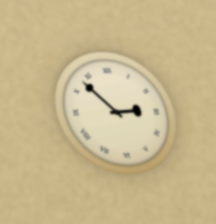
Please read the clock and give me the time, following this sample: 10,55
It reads 2,53
